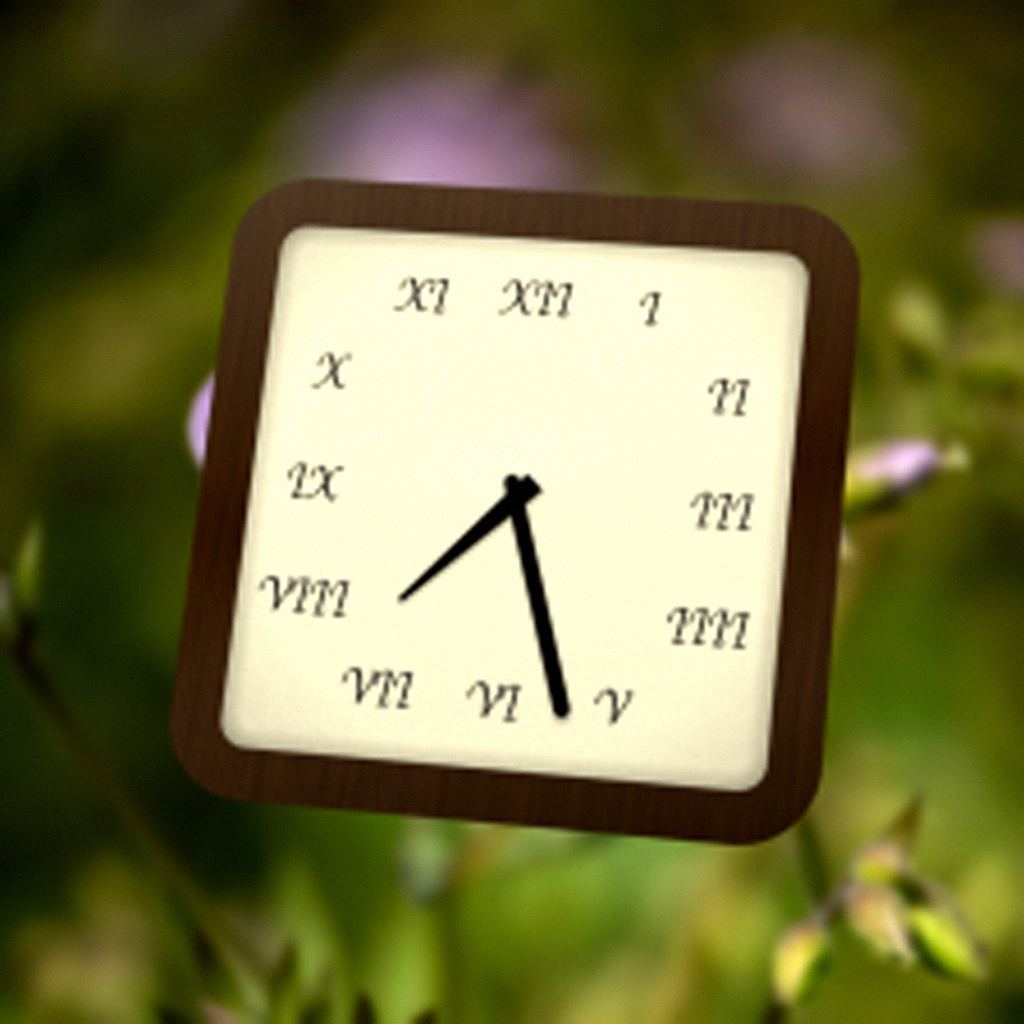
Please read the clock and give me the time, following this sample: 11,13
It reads 7,27
